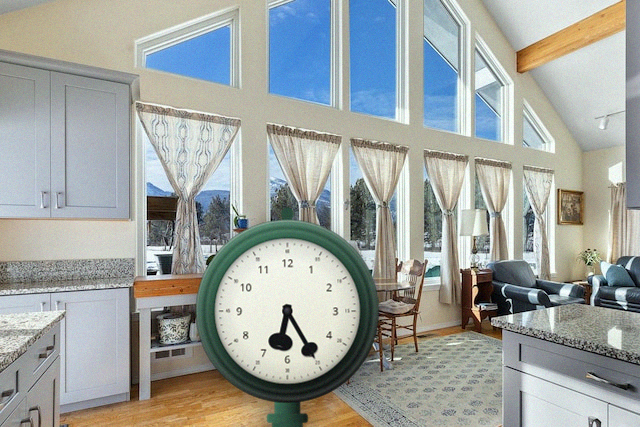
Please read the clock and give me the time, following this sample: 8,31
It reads 6,25
